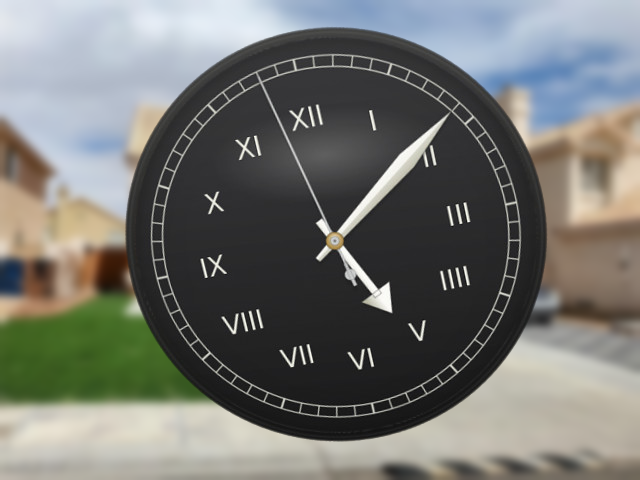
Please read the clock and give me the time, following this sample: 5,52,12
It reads 5,08,58
